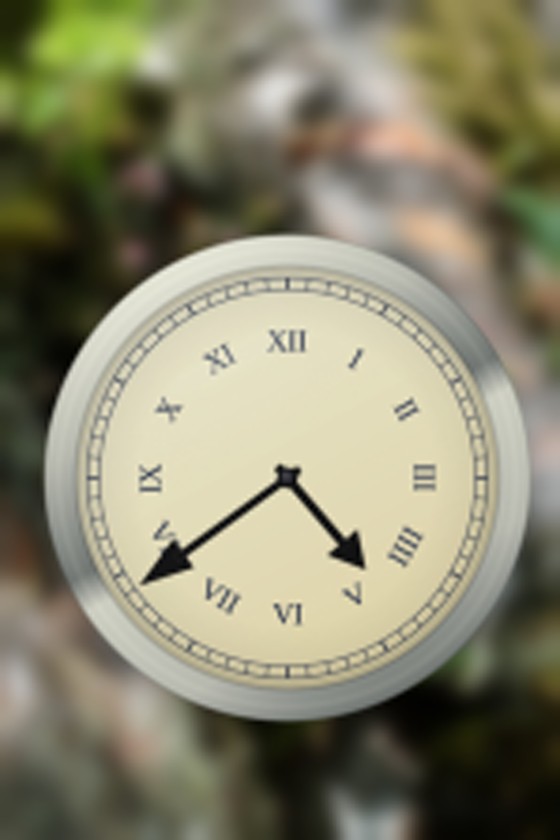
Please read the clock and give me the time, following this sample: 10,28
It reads 4,39
